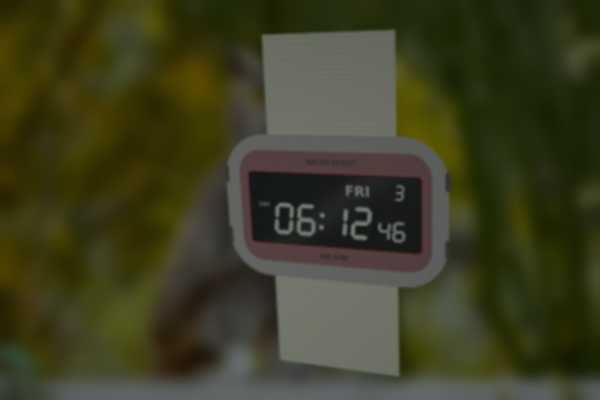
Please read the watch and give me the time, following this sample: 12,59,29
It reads 6,12,46
